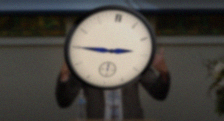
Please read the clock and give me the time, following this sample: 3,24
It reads 2,45
